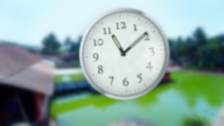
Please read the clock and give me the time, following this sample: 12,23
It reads 11,09
